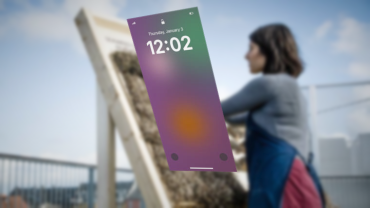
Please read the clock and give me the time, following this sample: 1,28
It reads 12,02
